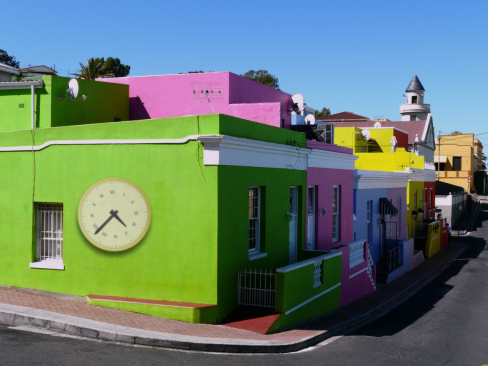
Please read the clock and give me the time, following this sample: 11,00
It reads 4,38
